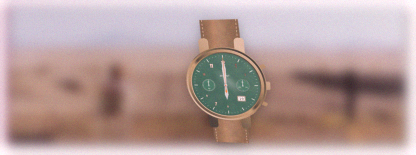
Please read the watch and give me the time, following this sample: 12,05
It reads 6,00
